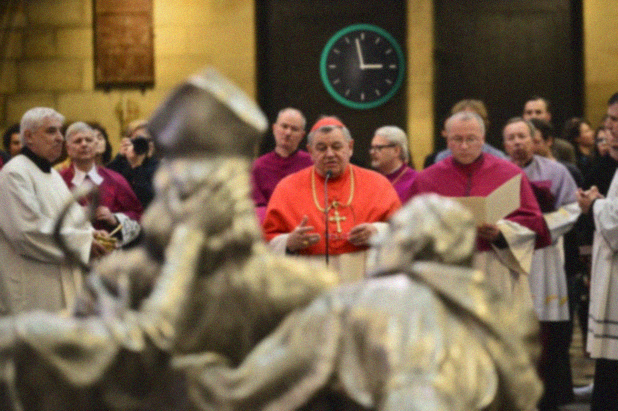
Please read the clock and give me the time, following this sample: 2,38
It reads 2,58
